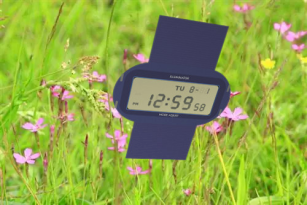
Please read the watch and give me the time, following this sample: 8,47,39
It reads 12,59,58
